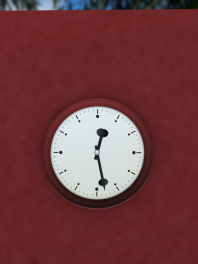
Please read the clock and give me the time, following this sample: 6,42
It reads 12,28
